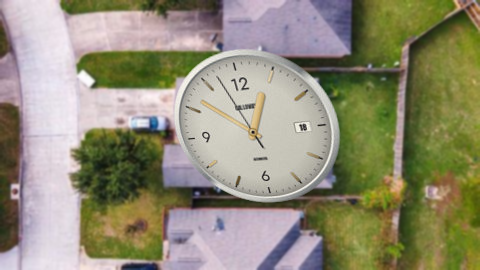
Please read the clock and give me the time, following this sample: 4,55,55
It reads 12,51,57
